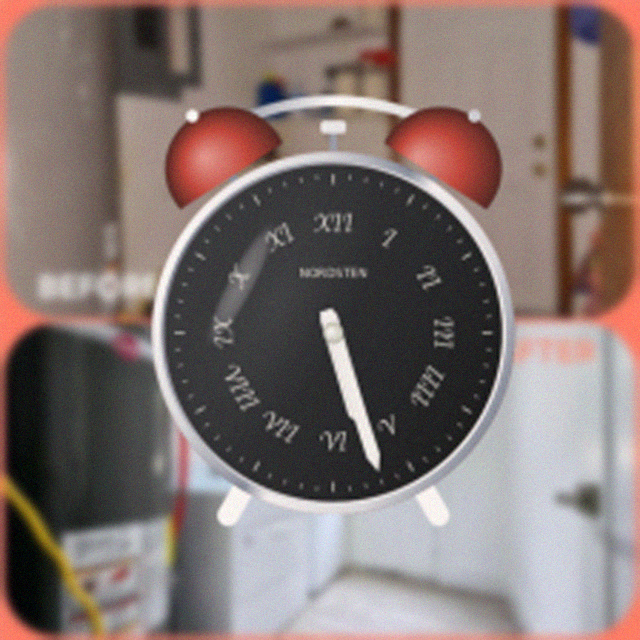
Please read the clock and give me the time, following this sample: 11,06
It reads 5,27
